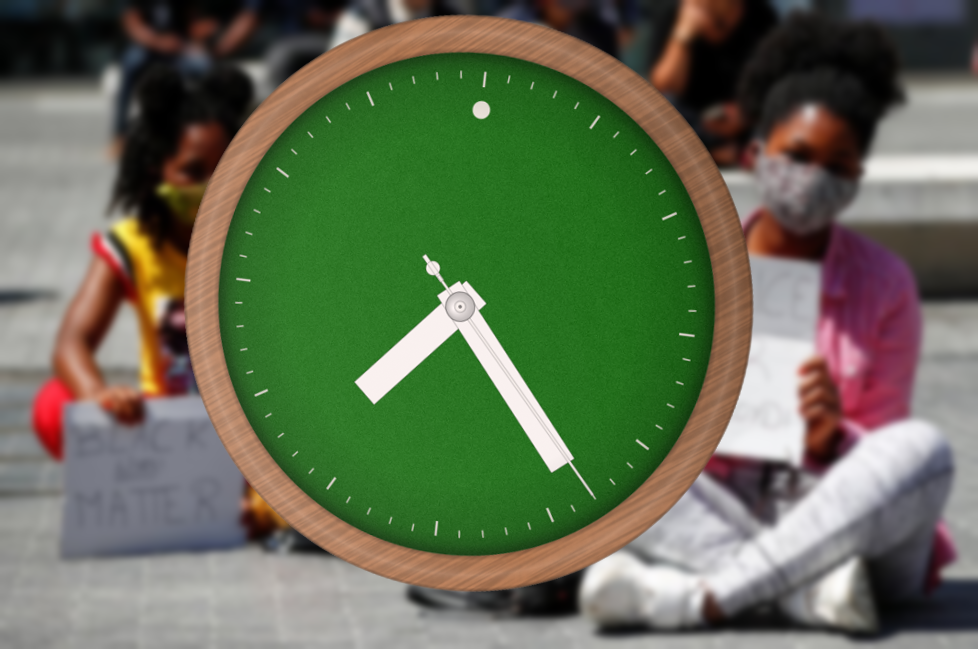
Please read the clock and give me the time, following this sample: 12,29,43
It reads 7,23,23
